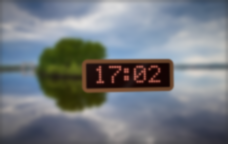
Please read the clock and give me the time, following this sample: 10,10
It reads 17,02
